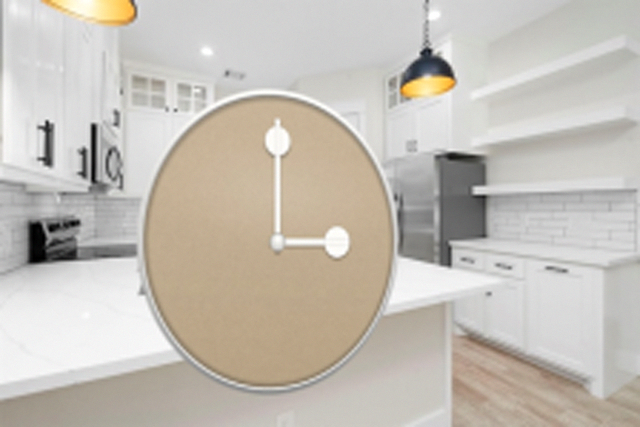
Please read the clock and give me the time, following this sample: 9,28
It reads 3,00
